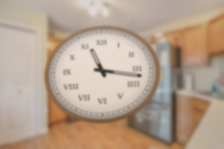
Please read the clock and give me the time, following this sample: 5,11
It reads 11,17
